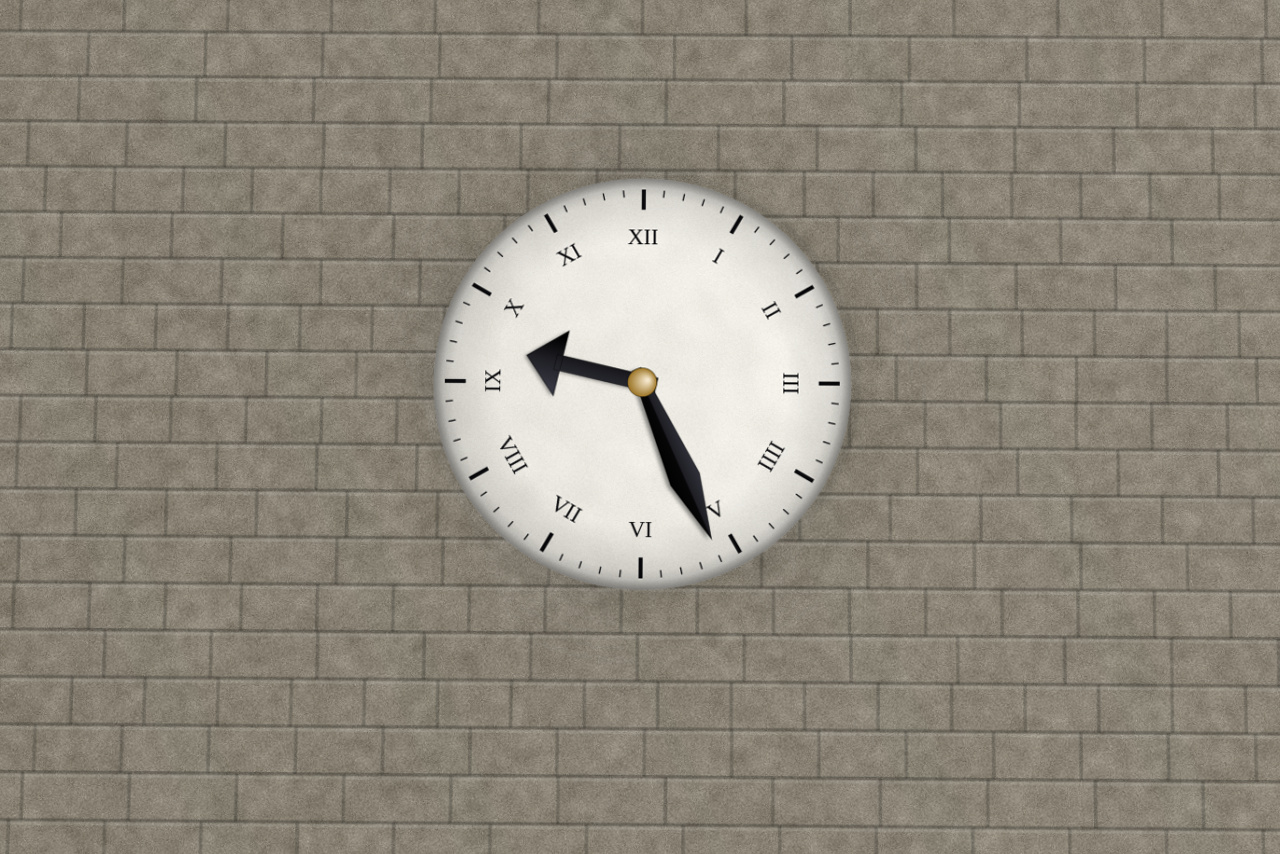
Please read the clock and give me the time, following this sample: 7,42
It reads 9,26
